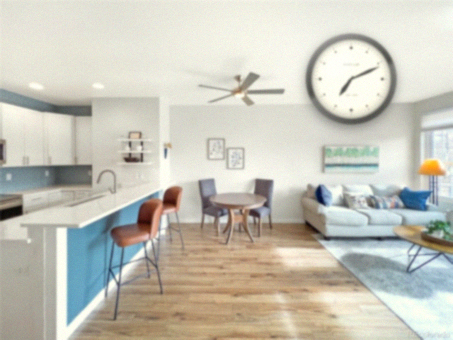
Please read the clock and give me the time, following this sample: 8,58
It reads 7,11
